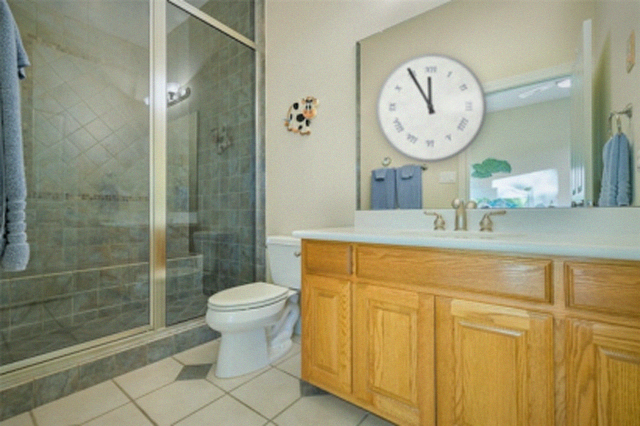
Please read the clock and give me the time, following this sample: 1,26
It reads 11,55
